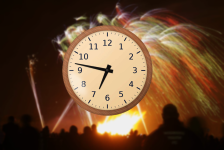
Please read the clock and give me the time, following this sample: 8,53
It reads 6,47
